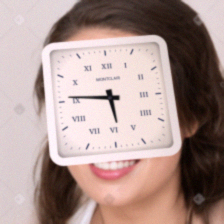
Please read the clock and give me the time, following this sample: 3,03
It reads 5,46
